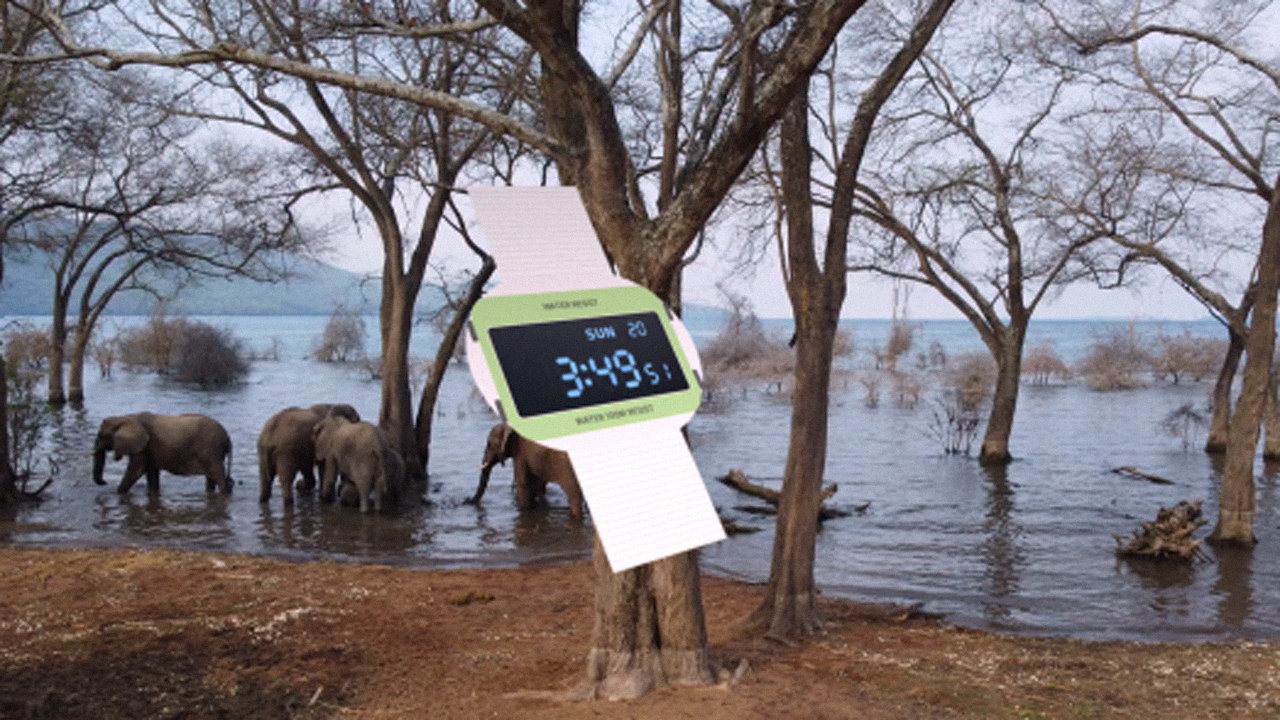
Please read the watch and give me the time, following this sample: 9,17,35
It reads 3,49,51
